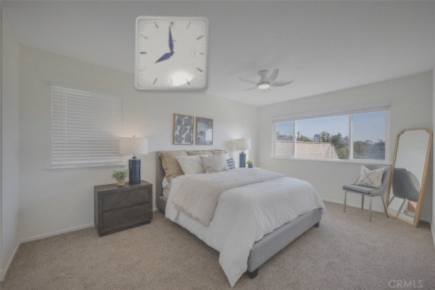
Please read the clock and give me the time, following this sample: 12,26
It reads 7,59
